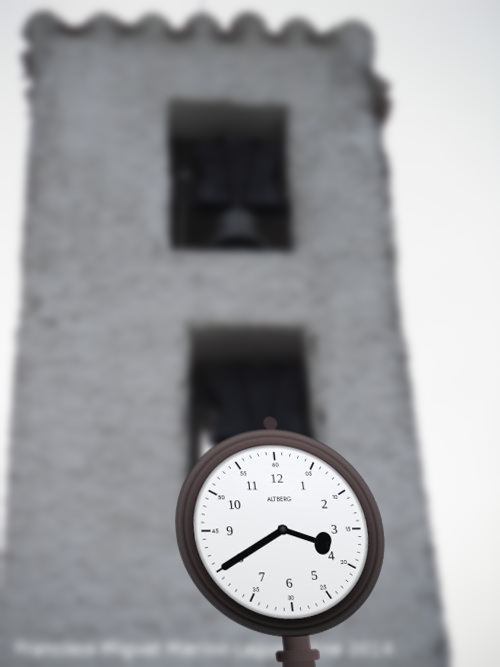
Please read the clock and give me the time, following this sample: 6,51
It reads 3,40
